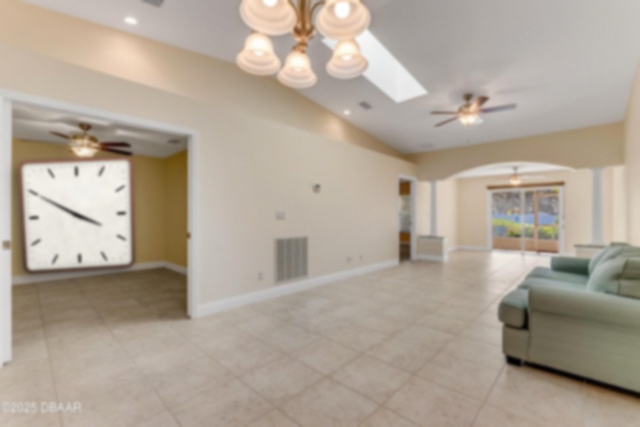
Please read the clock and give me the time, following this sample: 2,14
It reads 3,50
